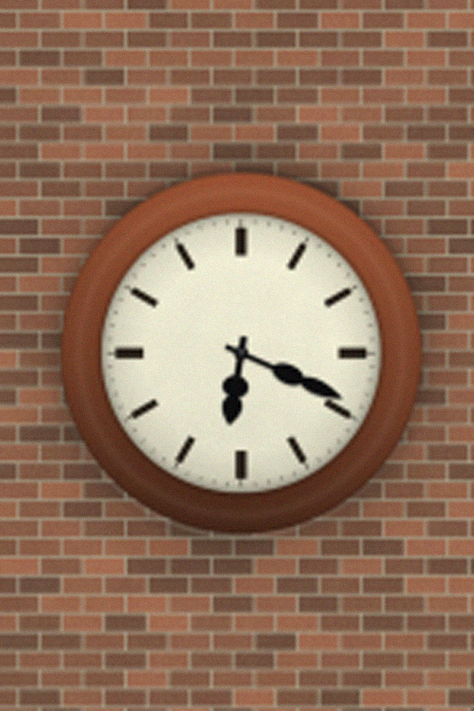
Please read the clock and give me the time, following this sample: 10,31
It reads 6,19
